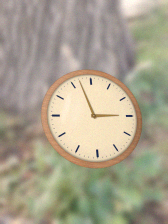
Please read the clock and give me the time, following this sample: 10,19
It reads 2,57
